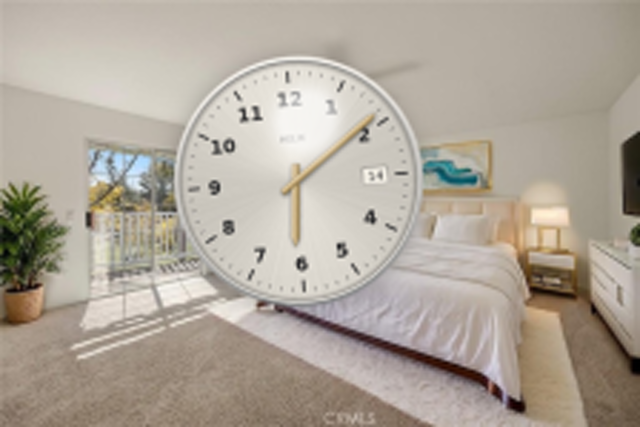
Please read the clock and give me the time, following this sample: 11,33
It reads 6,09
